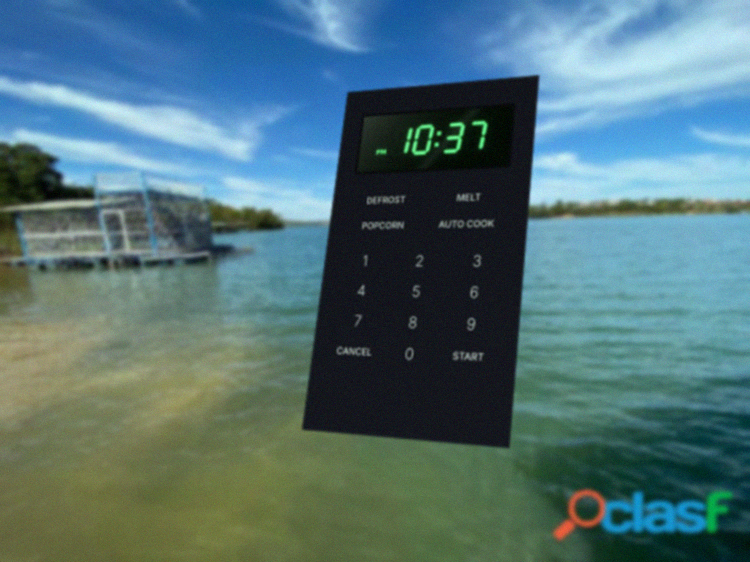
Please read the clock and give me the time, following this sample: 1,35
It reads 10,37
